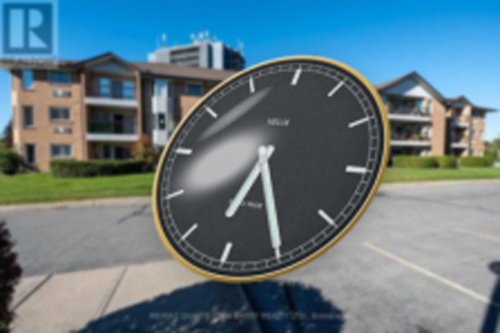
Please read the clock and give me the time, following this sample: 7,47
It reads 6,25
